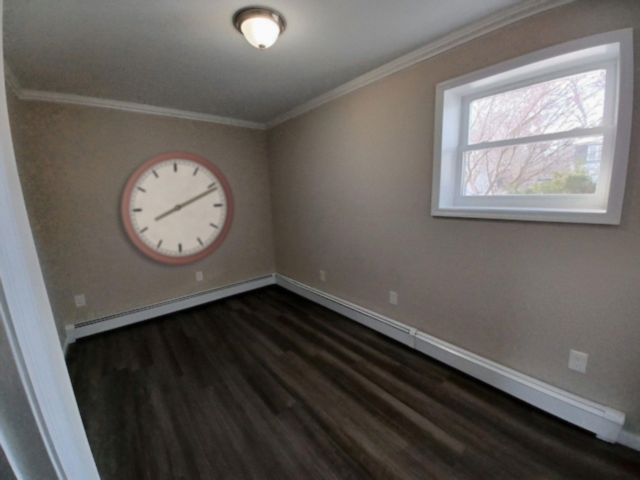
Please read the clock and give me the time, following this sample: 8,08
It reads 8,11
